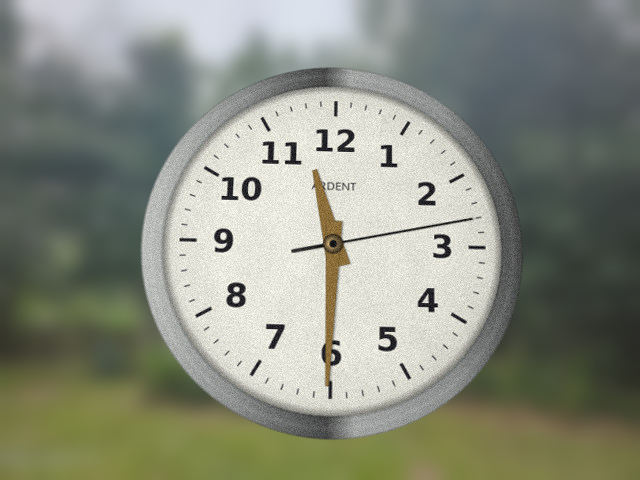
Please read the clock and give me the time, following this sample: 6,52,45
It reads 11,30,13
